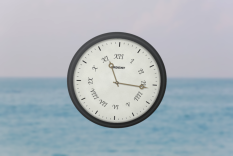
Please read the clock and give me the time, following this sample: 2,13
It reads 11,16
